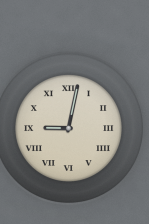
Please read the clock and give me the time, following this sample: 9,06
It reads 9,02
